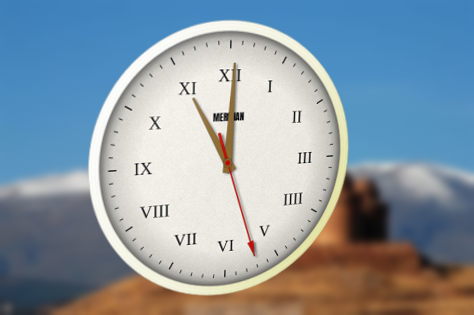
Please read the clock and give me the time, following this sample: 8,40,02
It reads 11,00,27
